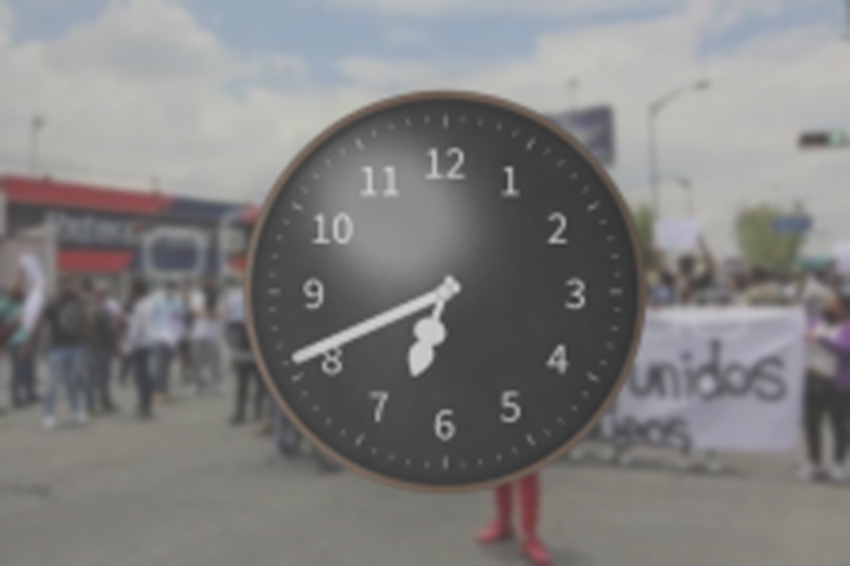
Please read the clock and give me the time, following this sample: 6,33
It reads 6,41
